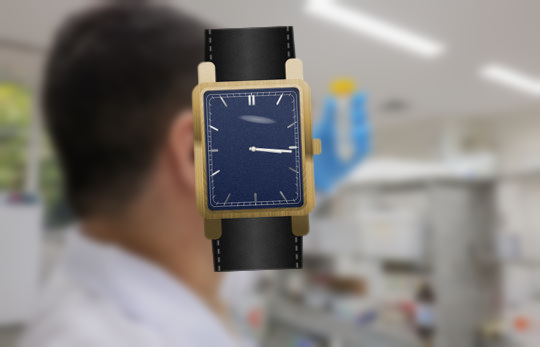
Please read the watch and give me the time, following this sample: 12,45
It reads 3,16
